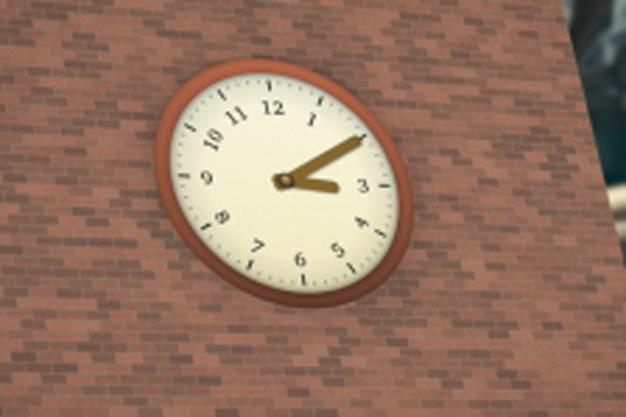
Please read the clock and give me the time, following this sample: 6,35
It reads 3,10
